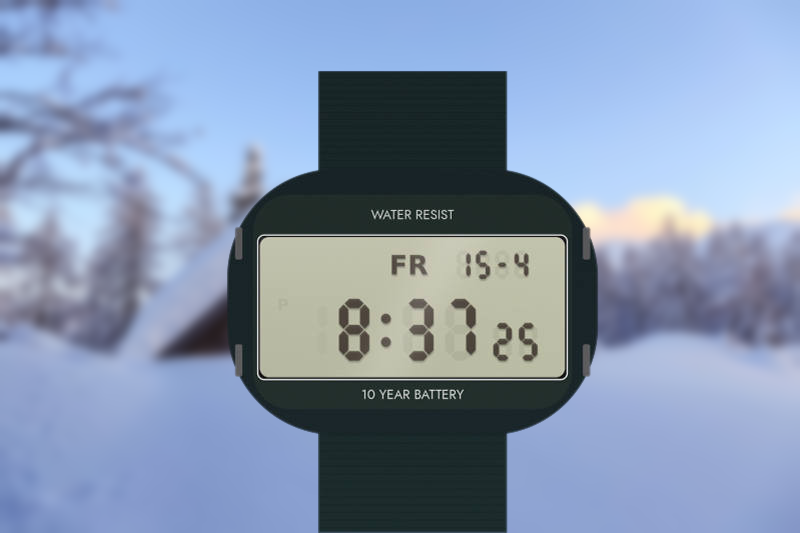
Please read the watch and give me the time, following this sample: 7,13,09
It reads 8,37,25
